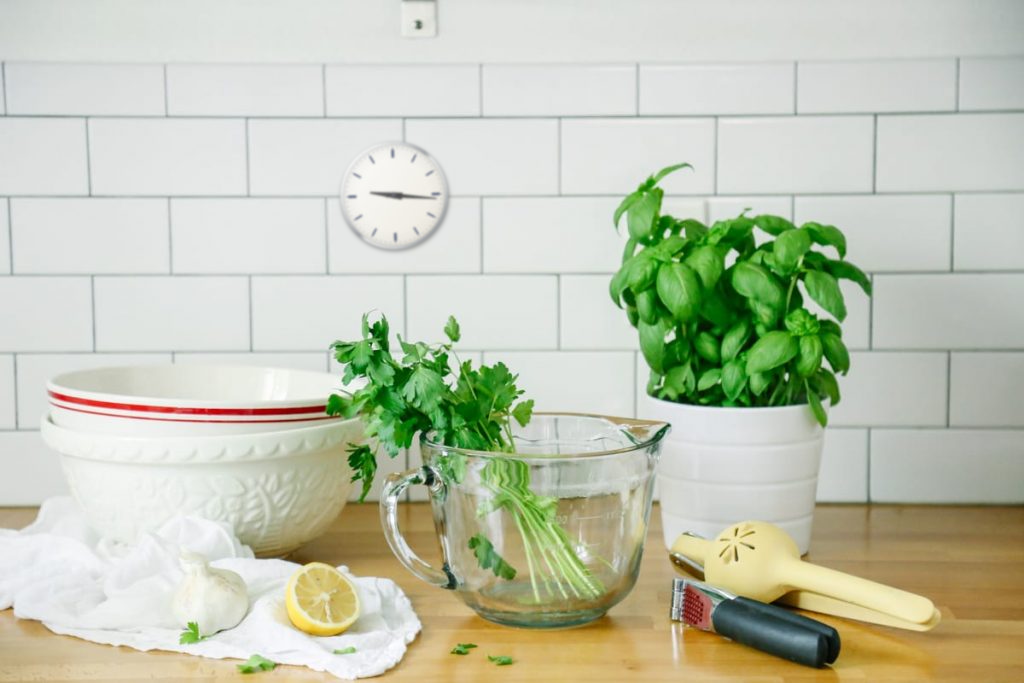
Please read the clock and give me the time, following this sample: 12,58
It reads 9,16
